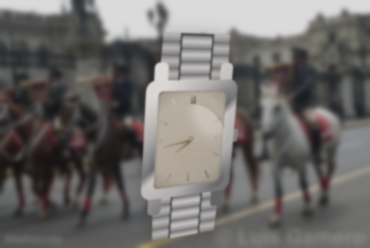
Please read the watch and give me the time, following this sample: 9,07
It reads 7,43
